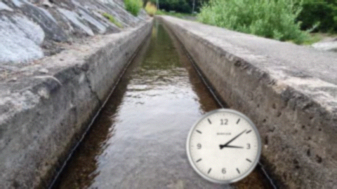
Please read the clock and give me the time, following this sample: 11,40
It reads 3,09
